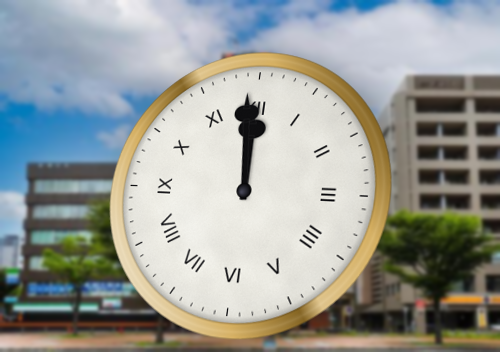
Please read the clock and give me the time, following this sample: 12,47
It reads 11,59
